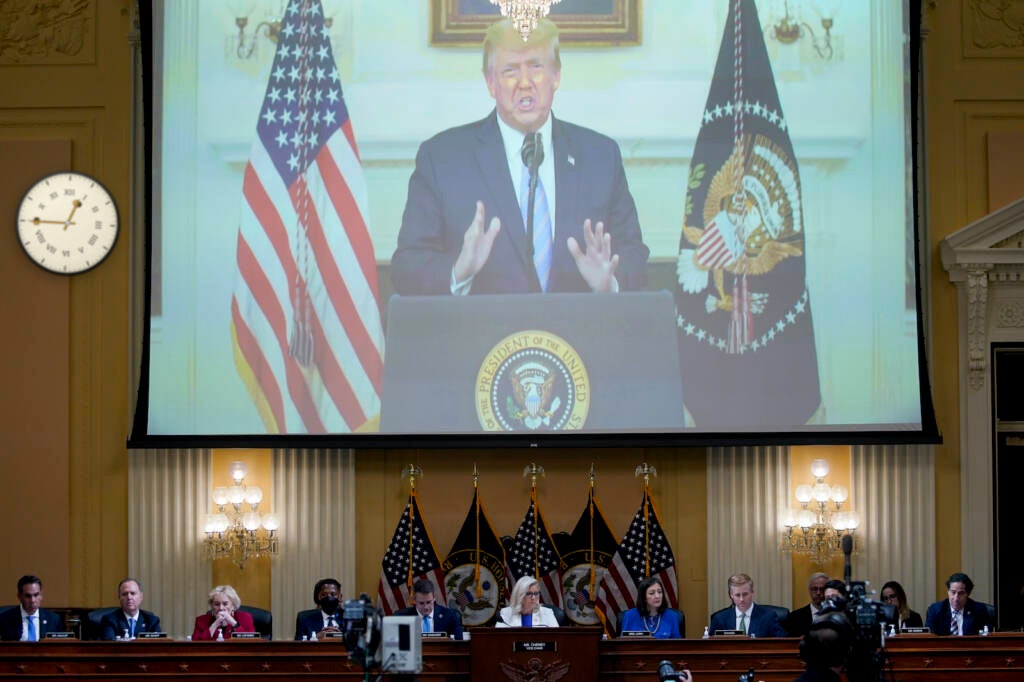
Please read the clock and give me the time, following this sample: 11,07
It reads 12,45
